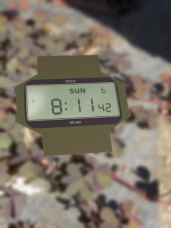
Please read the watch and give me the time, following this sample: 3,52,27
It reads 8,11,42
